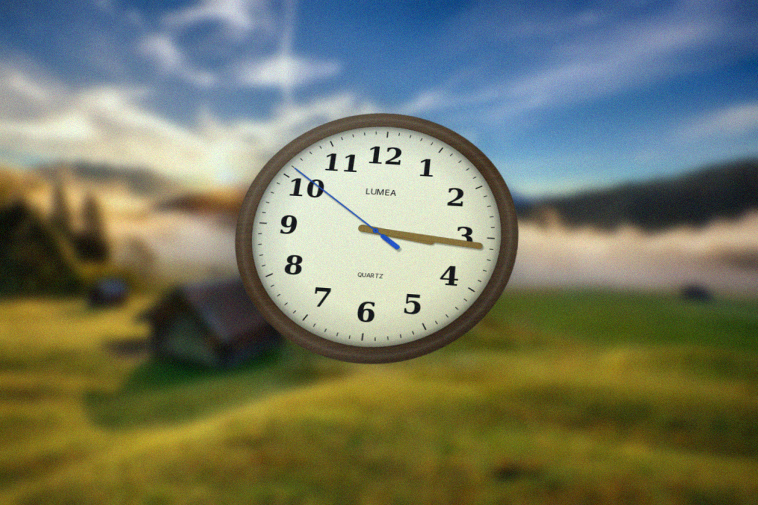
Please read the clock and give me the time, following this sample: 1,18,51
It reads 3,15,51
